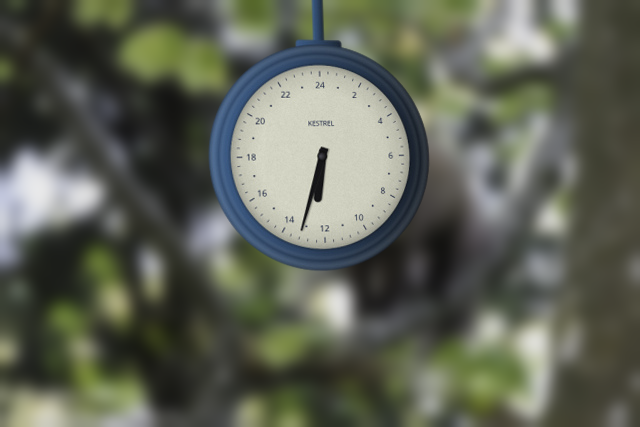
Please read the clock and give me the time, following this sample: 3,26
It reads 12,33
